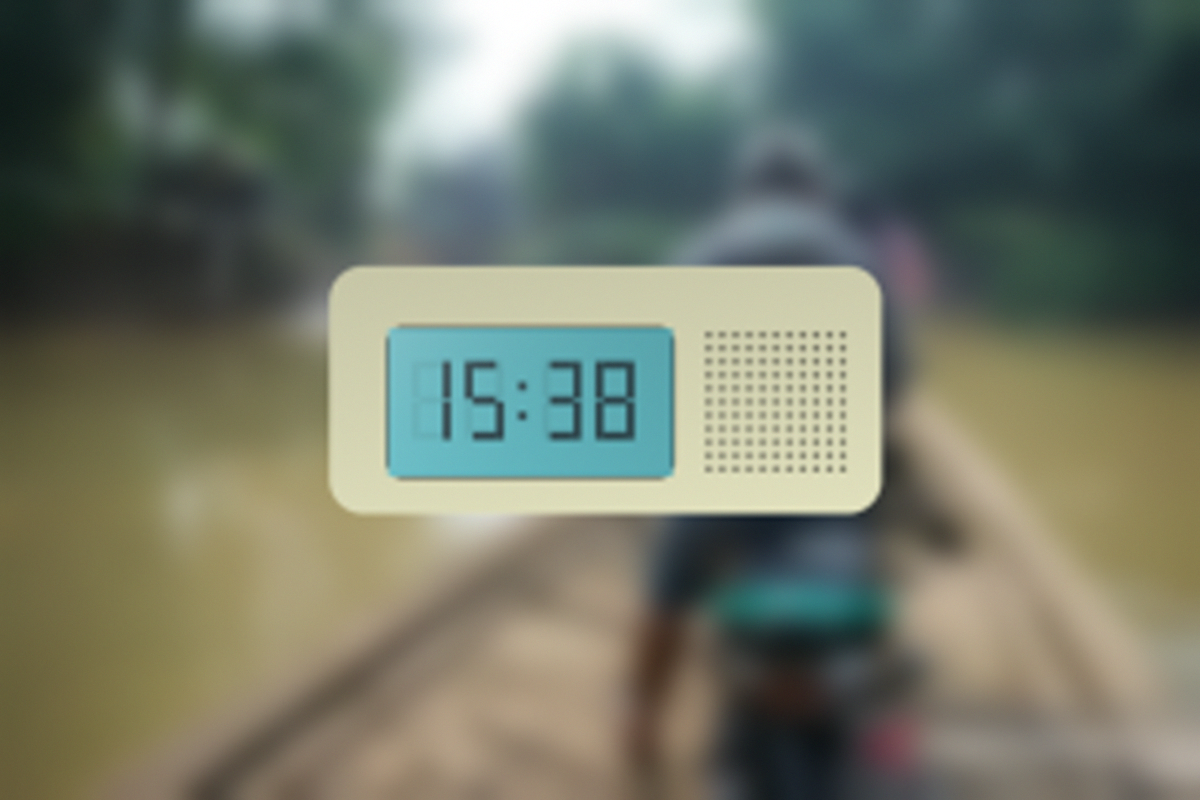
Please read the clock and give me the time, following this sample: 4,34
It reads 15,38
